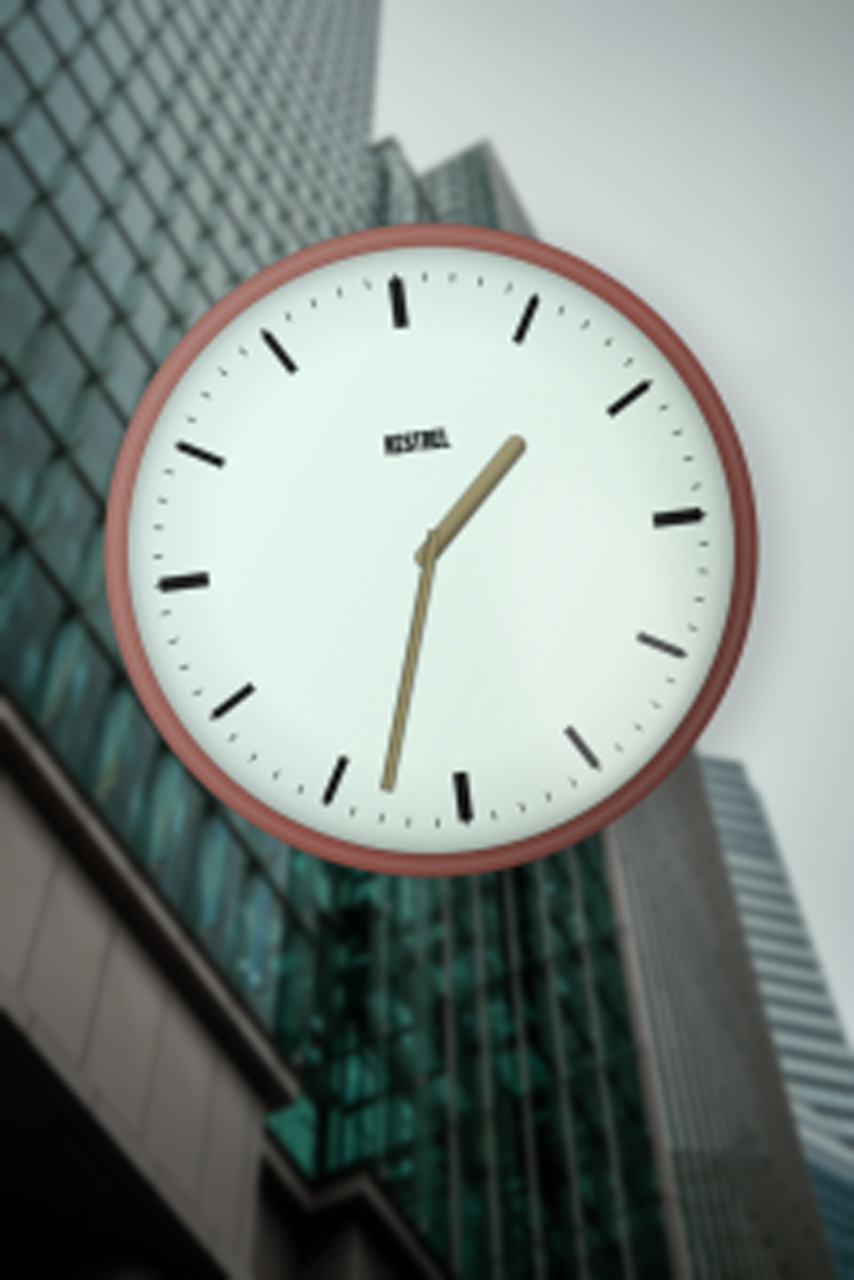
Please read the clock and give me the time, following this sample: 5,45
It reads 1,33
